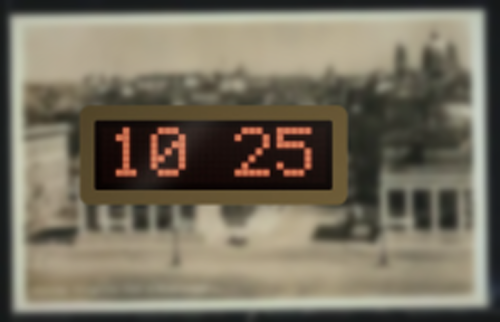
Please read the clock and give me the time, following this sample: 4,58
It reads 10,25
